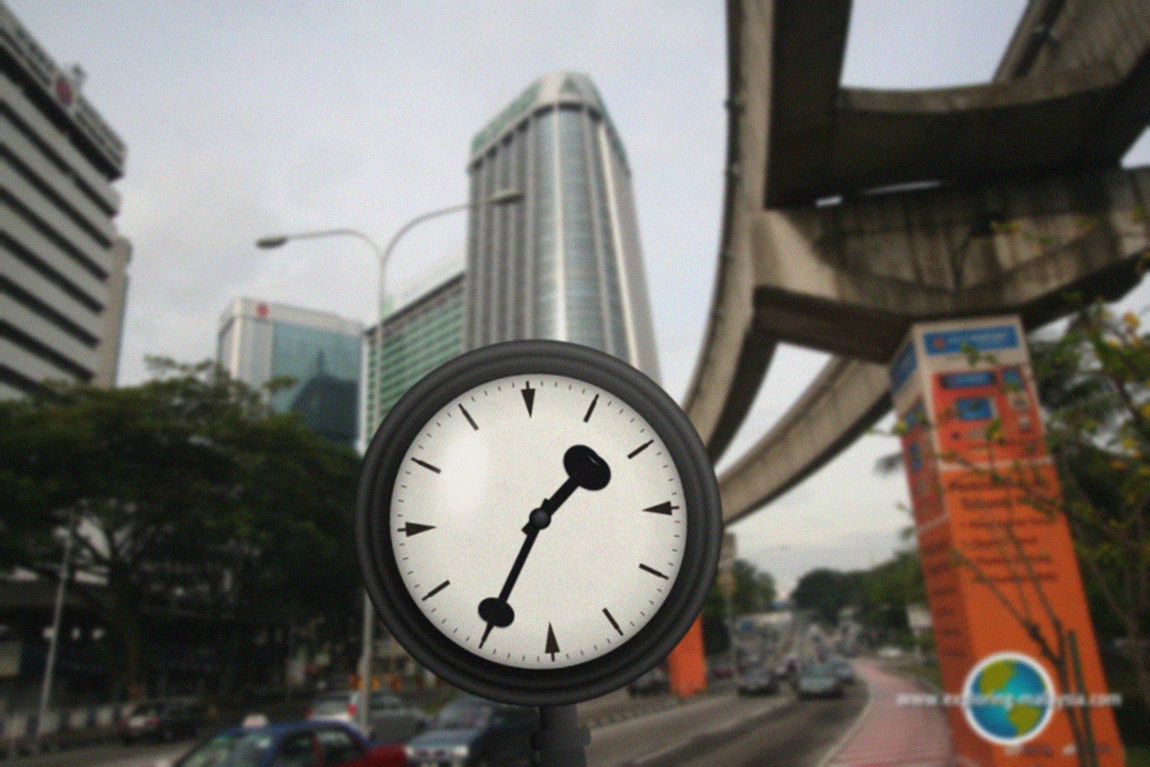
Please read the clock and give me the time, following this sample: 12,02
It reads 1,35
